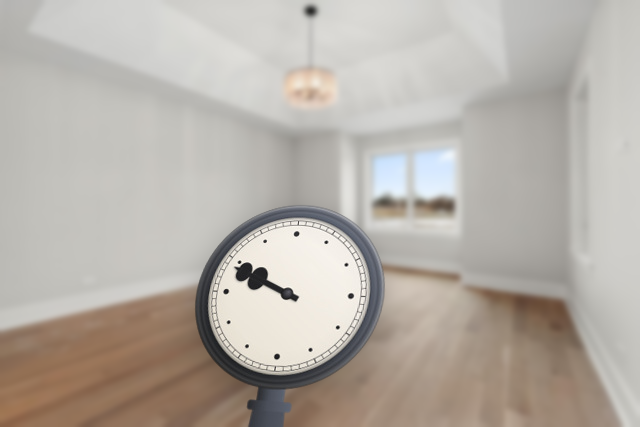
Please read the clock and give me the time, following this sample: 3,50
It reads 9,49
